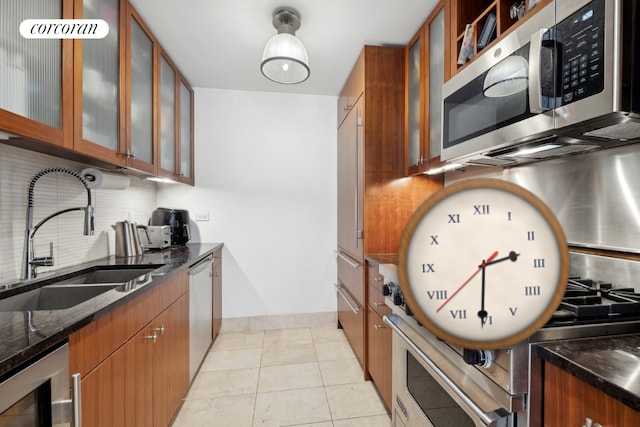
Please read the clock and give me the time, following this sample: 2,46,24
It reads 2,30,38
